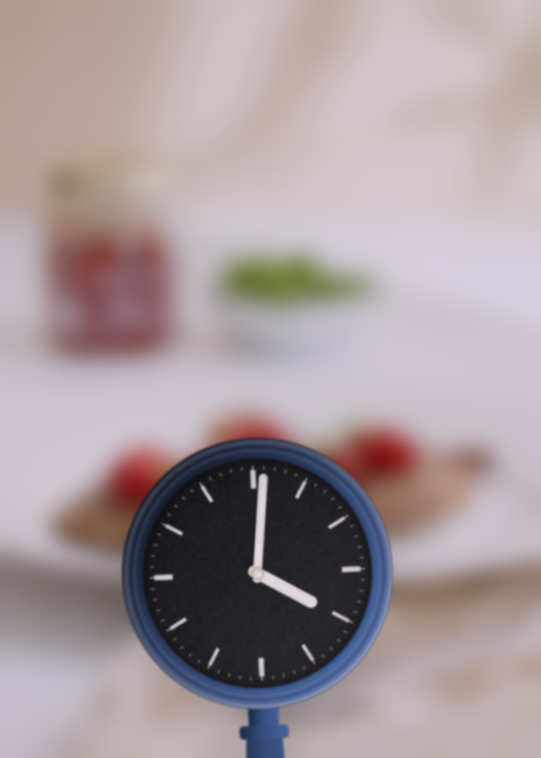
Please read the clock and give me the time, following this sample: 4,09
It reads 4,01
